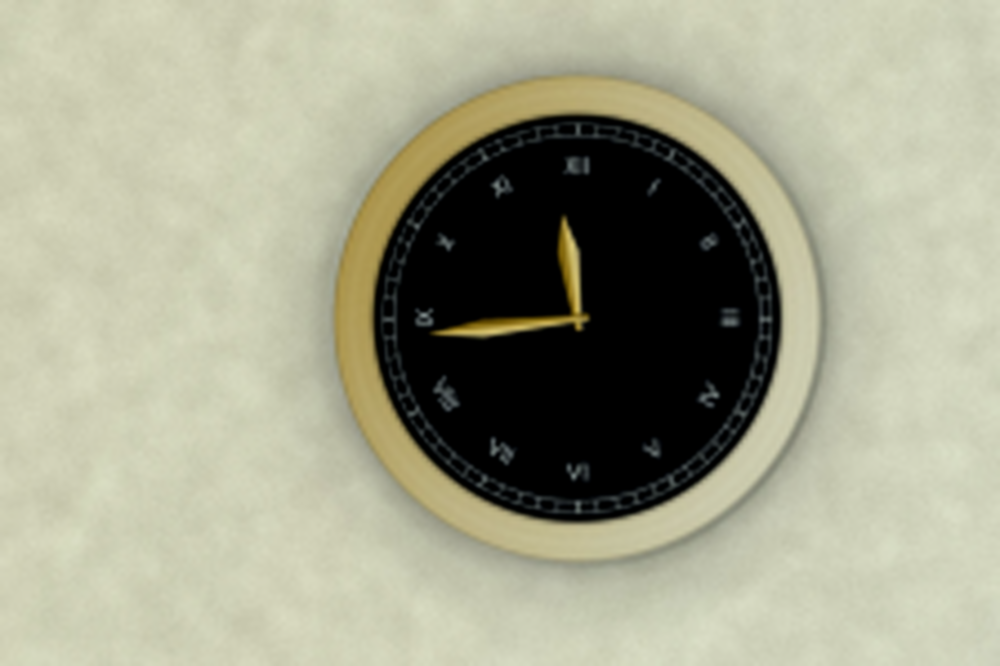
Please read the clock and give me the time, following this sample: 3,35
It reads 11,44
